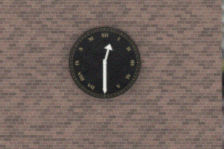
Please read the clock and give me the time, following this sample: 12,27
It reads 12,30
